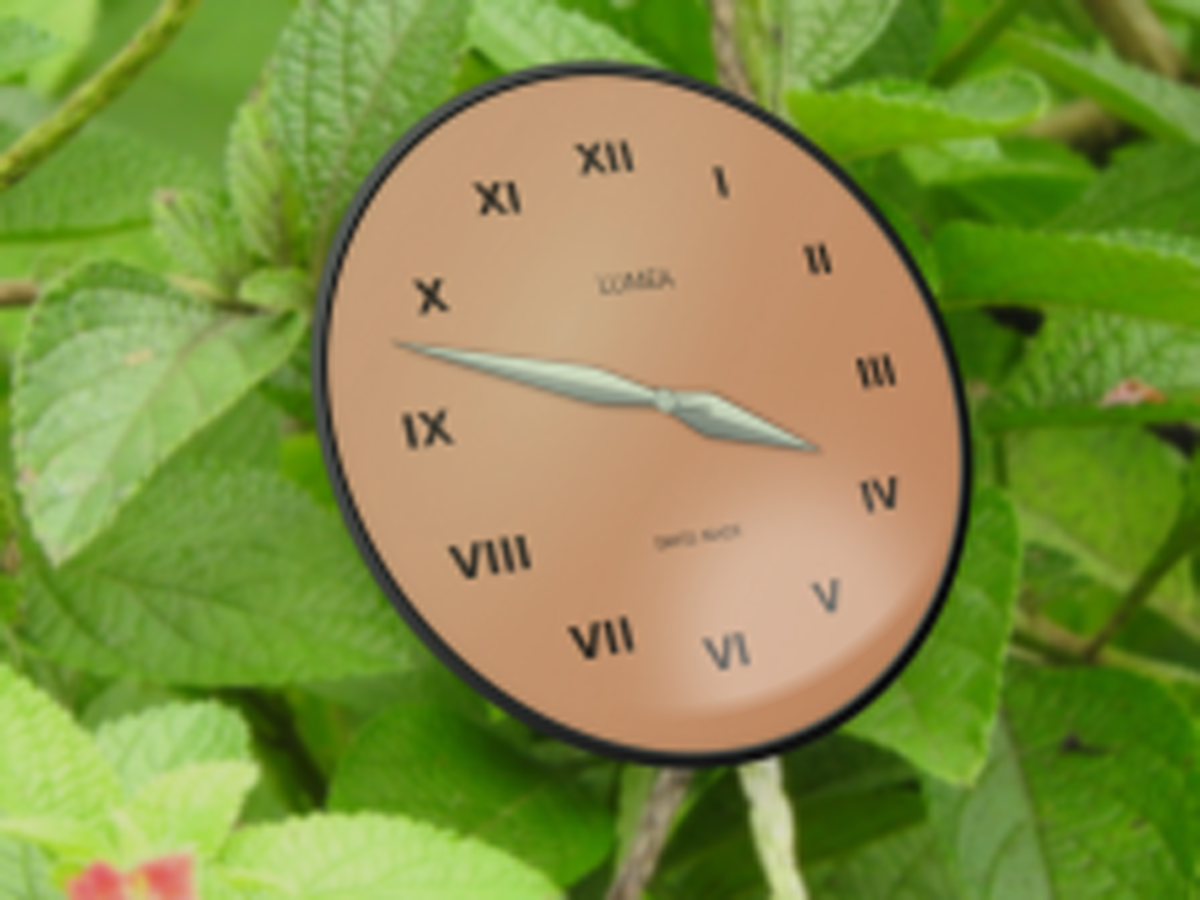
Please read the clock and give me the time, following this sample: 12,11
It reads 3,48
